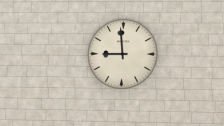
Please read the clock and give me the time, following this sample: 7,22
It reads 8,59
